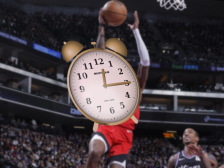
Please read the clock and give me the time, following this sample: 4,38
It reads 12,15
